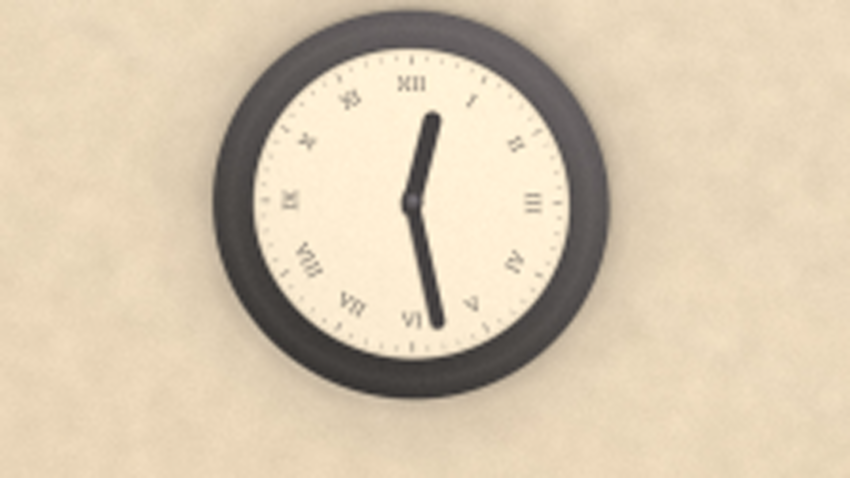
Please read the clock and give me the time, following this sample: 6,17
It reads 12,28
